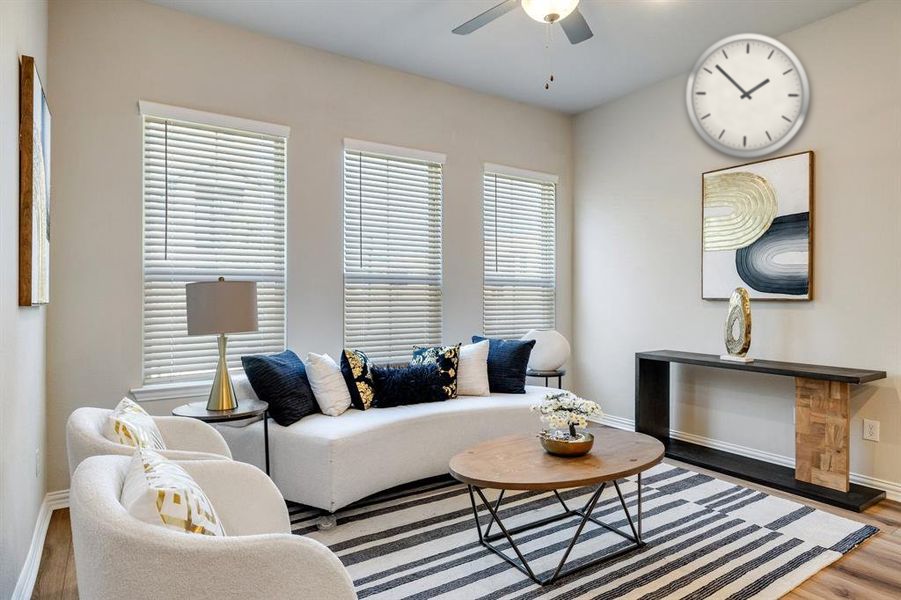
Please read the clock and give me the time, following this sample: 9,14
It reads 1,52
